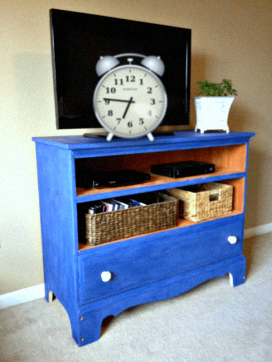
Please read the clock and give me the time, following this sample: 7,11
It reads 6,46
